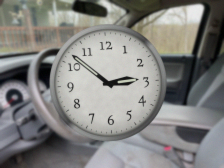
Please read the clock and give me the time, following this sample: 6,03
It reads 2,52
